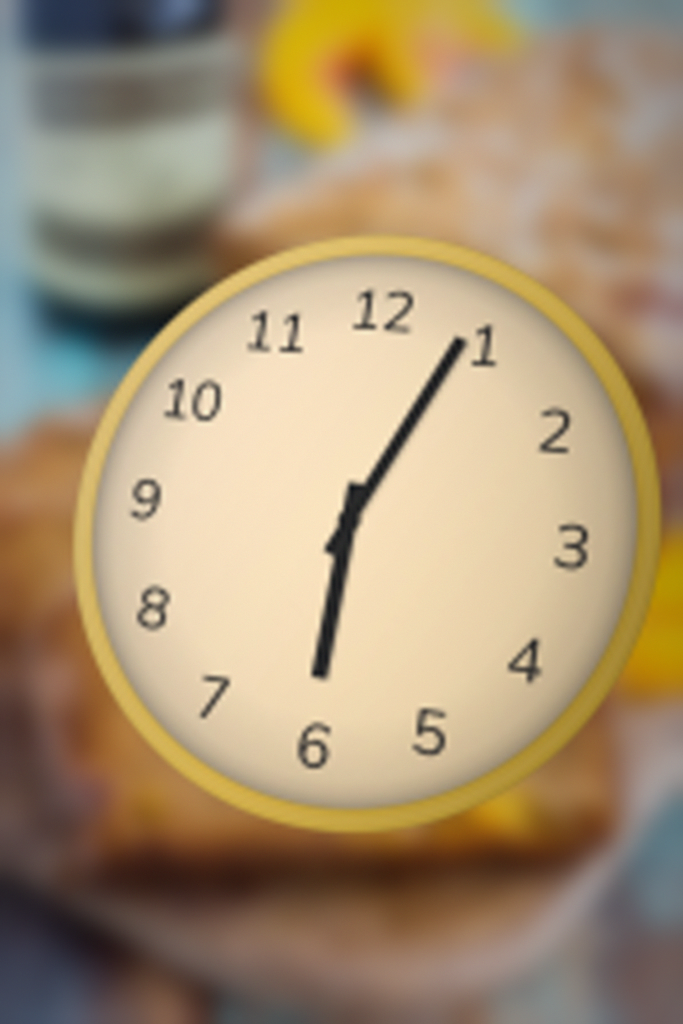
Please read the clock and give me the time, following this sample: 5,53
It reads 6,04
